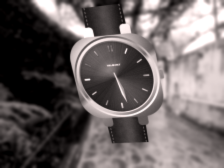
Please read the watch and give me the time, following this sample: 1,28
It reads 5,28
